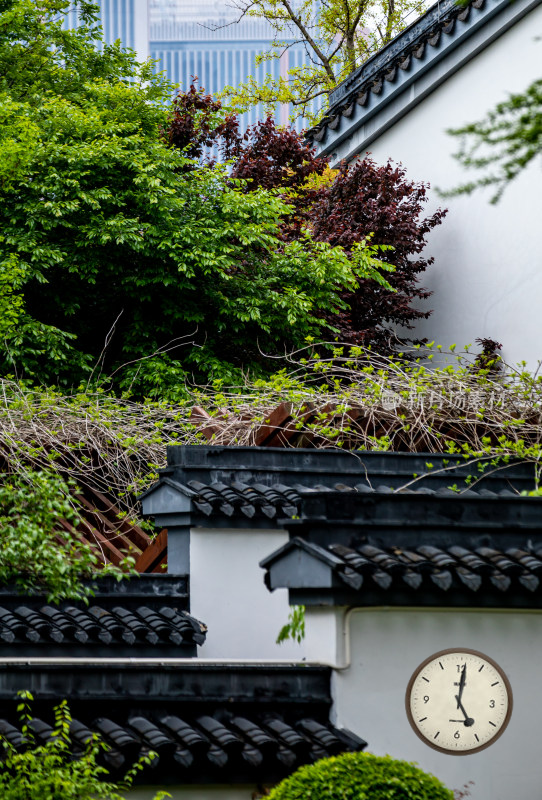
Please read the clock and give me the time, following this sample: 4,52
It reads 5,01
